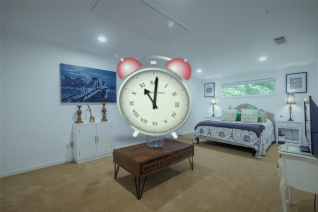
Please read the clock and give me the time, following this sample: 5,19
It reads 11,01
